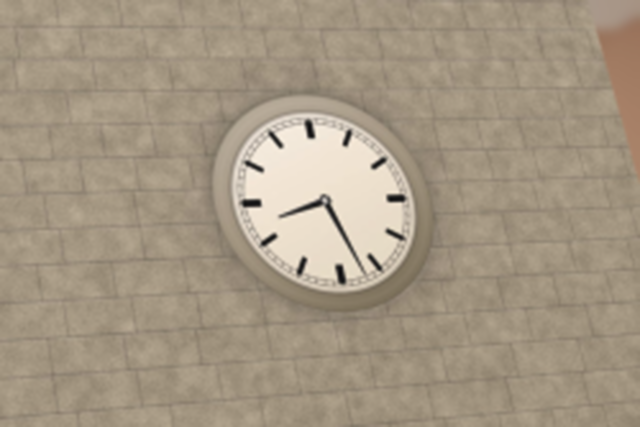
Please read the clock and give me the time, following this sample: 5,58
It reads 8,27
